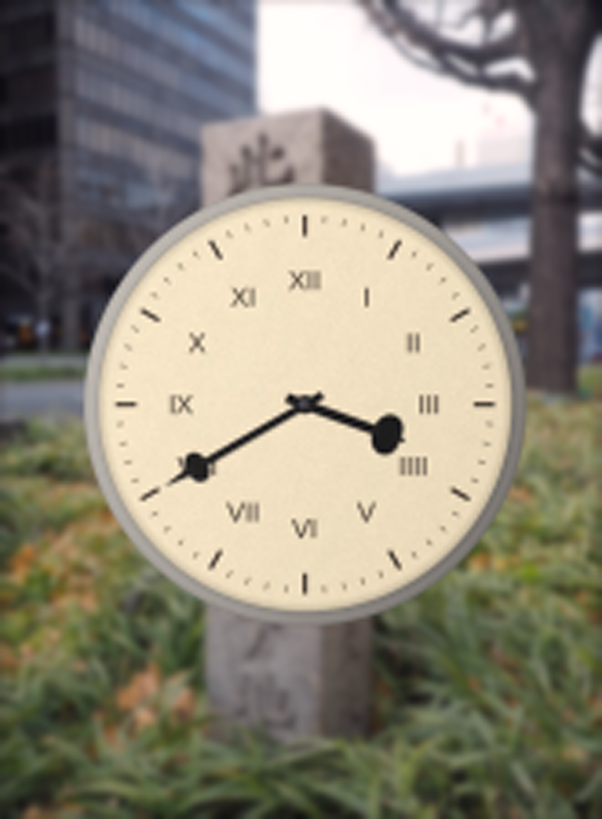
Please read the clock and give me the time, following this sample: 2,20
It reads 3,40
